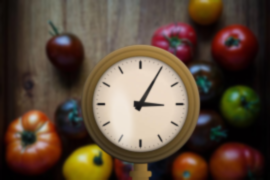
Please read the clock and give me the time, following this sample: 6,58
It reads 3,05
